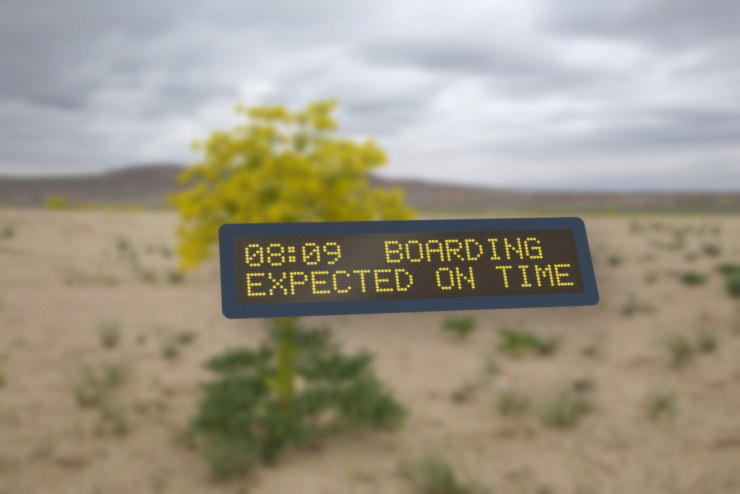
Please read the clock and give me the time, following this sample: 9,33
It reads 8,09
